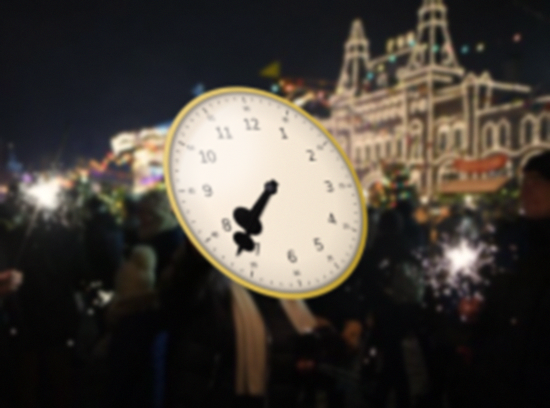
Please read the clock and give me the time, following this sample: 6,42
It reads 7,37
